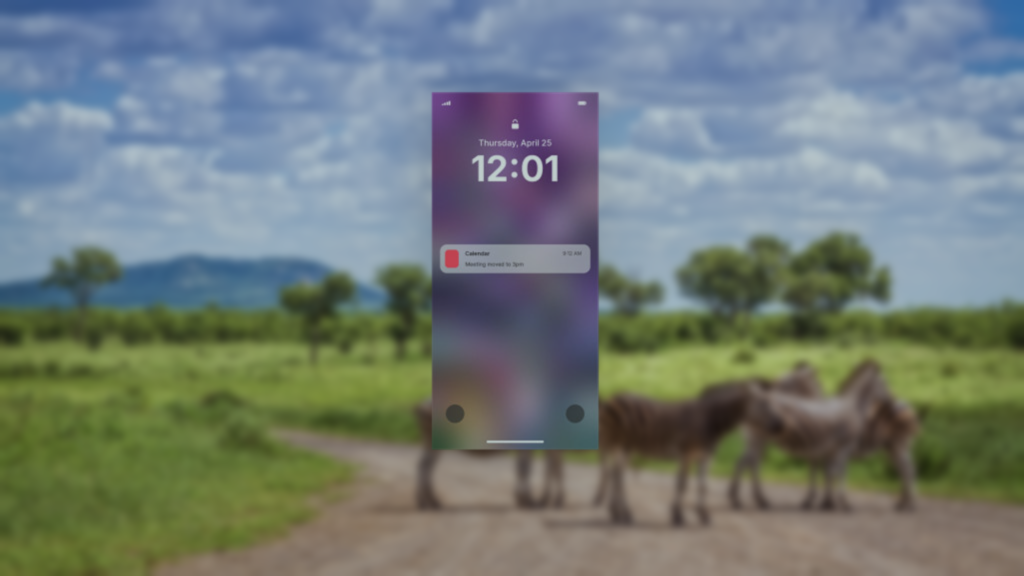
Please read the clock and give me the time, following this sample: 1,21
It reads 12,01
